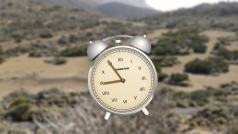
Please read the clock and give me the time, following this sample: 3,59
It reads 8,55
